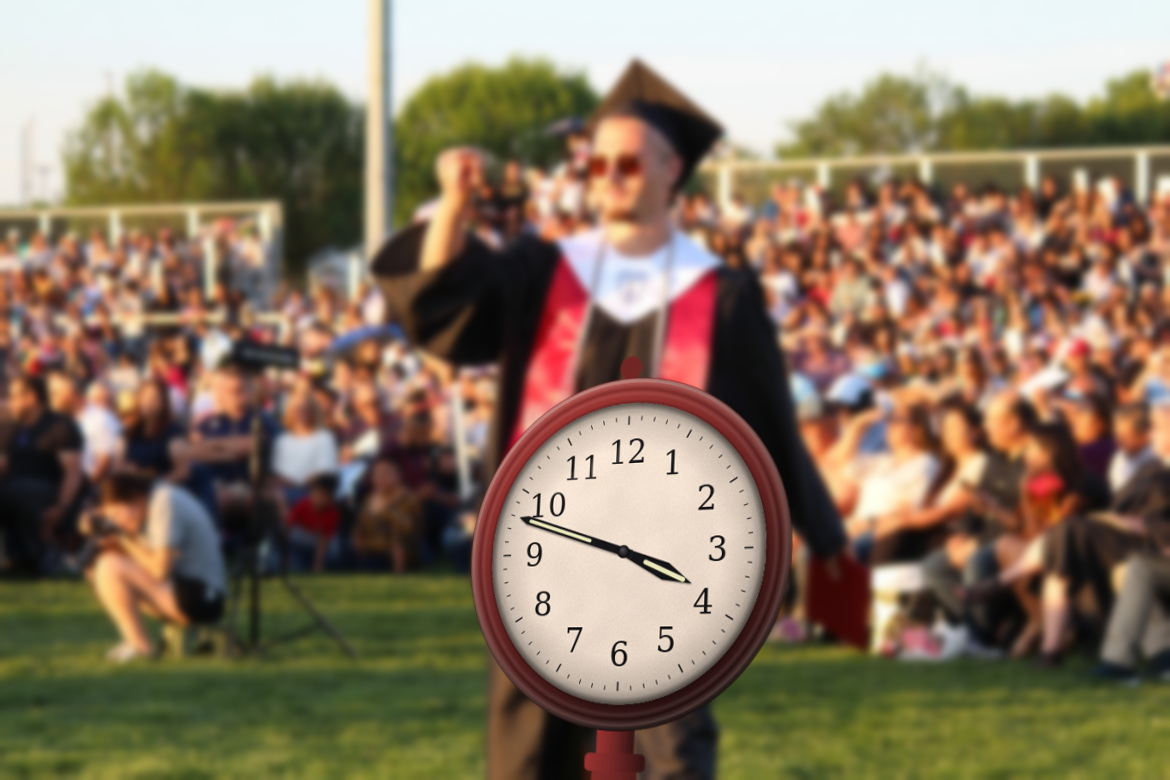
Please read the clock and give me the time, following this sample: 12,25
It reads 3,48
